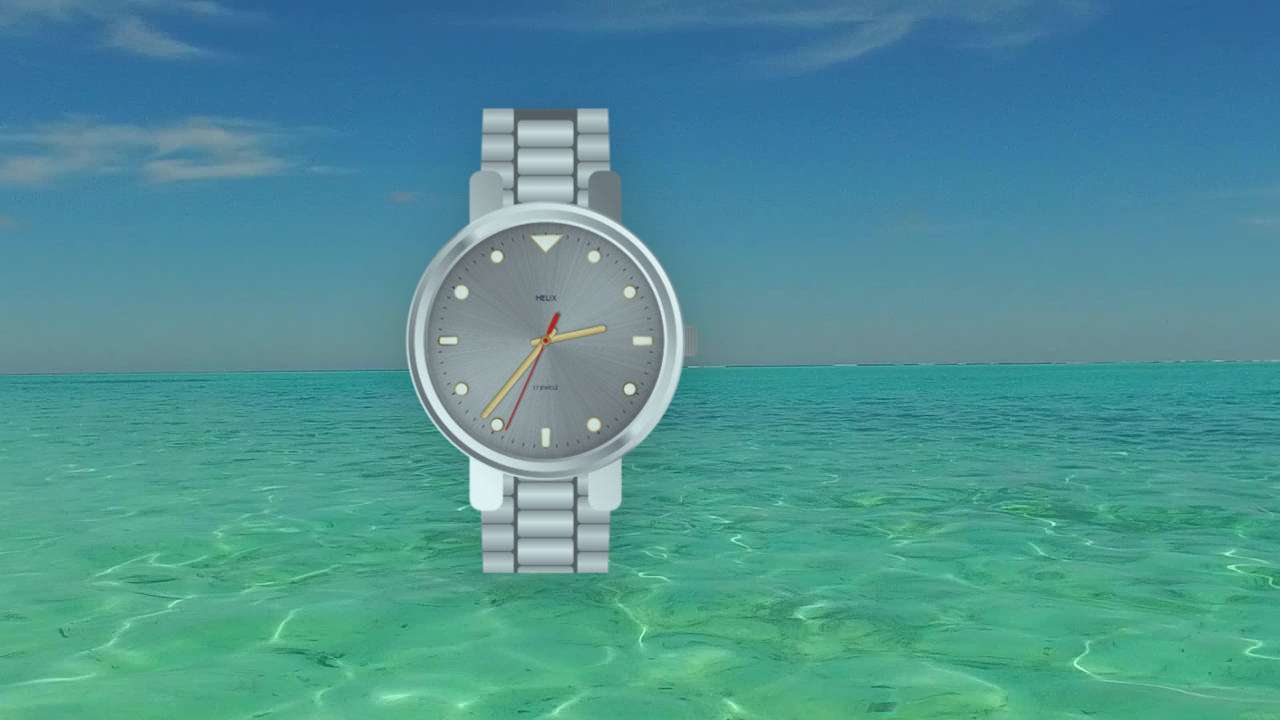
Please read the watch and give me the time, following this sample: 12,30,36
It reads 2,36,34
